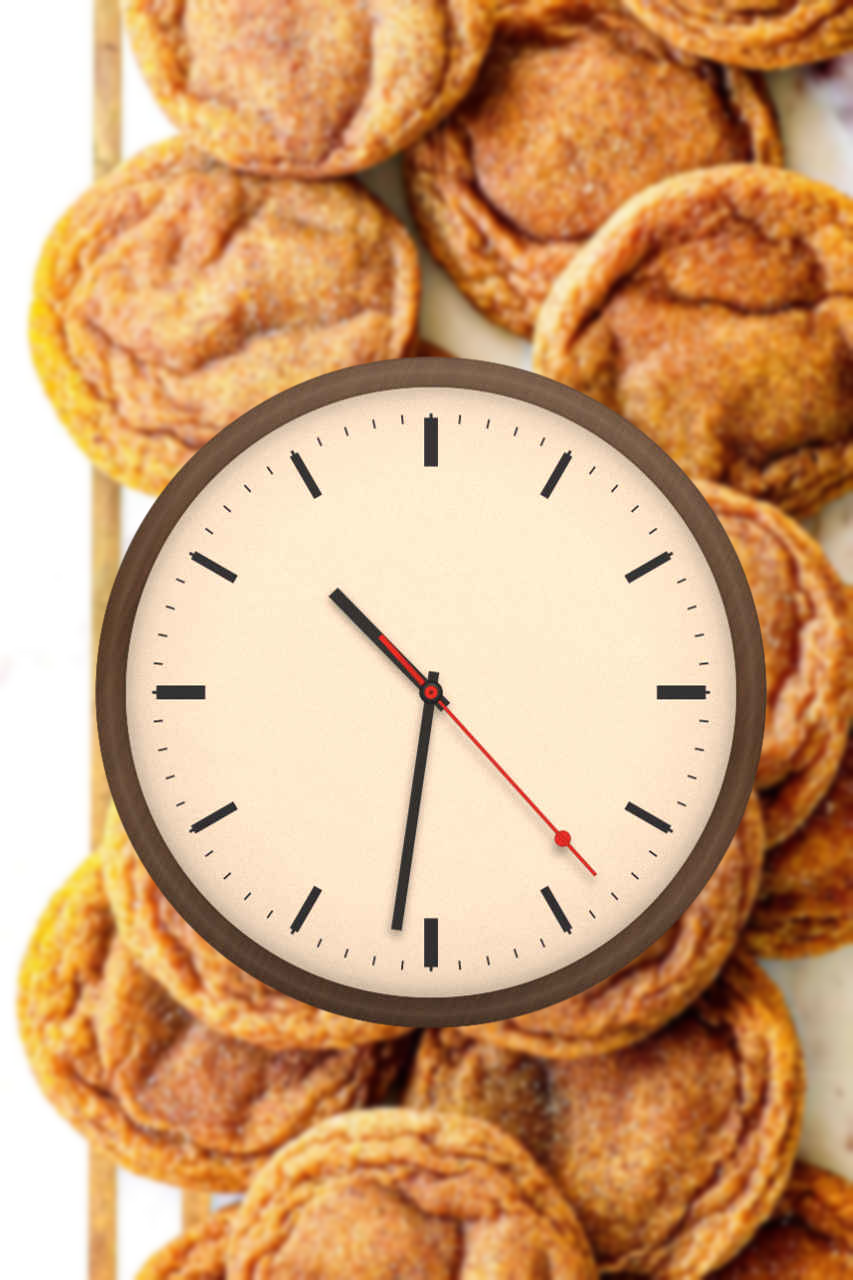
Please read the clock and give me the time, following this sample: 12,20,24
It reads 10,31,23
